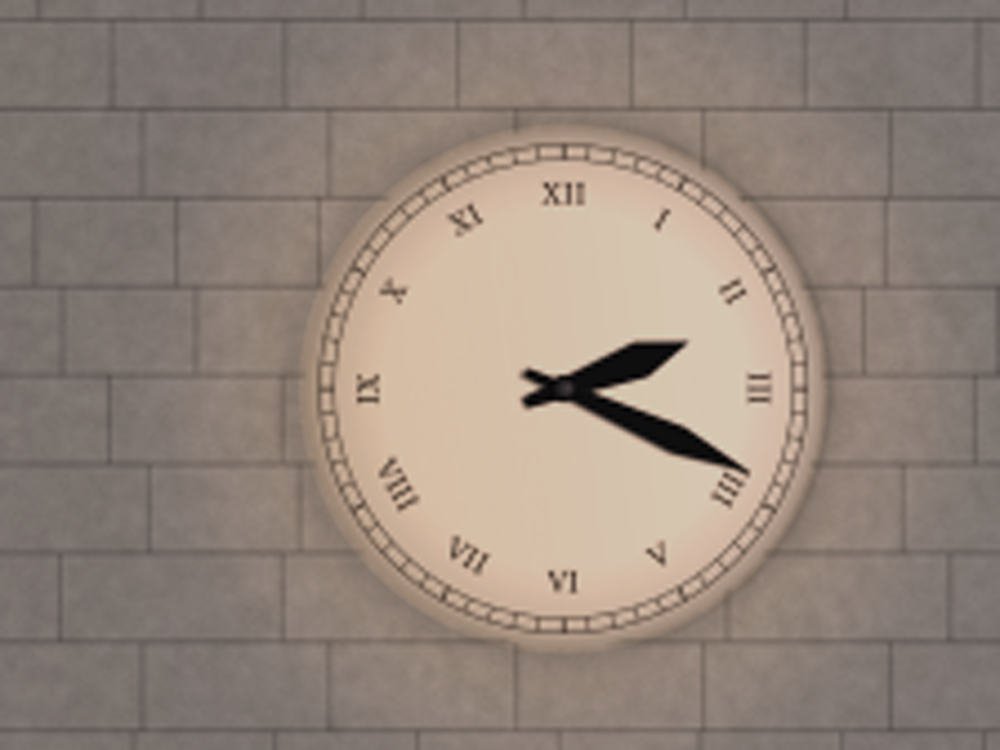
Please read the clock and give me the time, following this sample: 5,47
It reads 2,19
